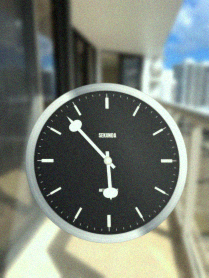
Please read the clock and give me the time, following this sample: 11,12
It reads 5,53
